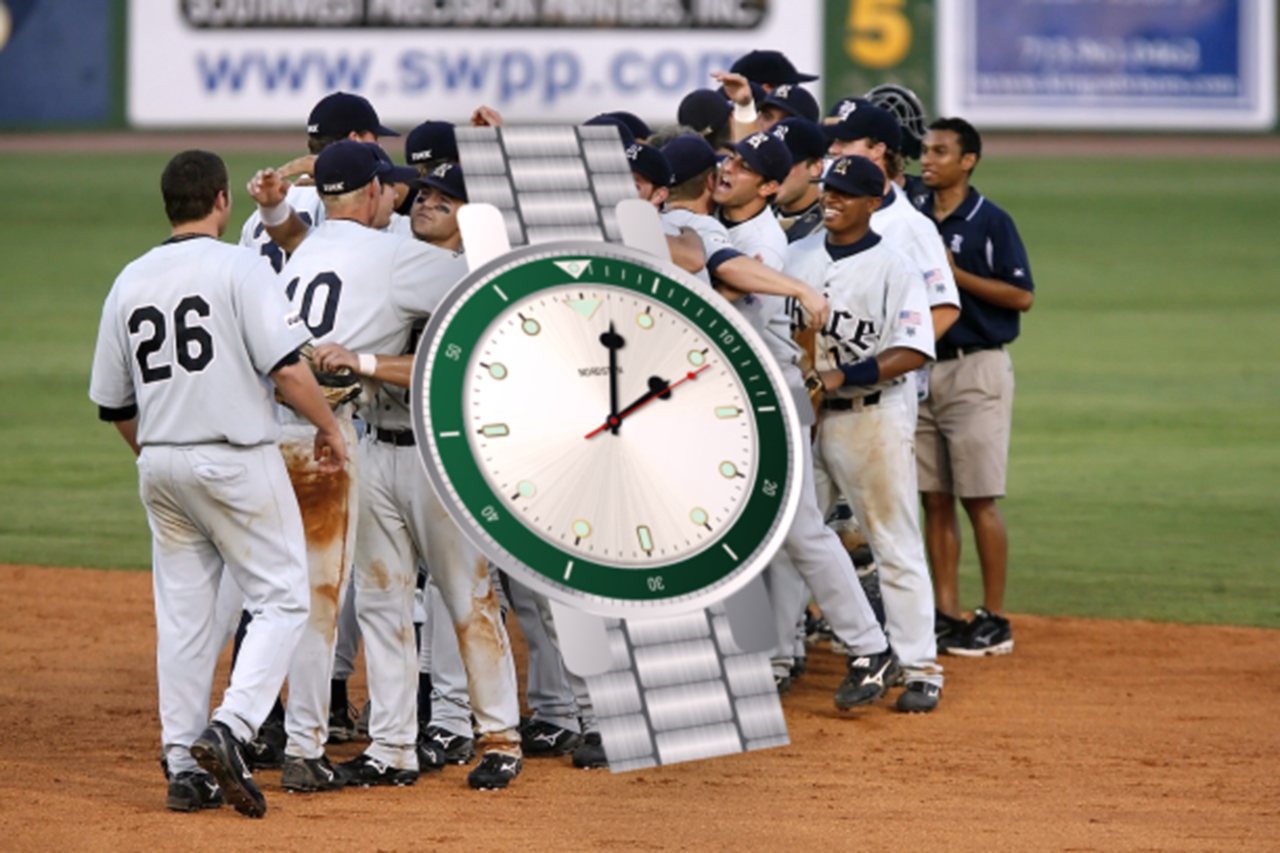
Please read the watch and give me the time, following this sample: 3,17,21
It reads 2,02,11
